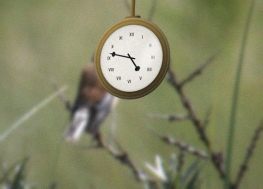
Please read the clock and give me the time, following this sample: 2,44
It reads 4,47
